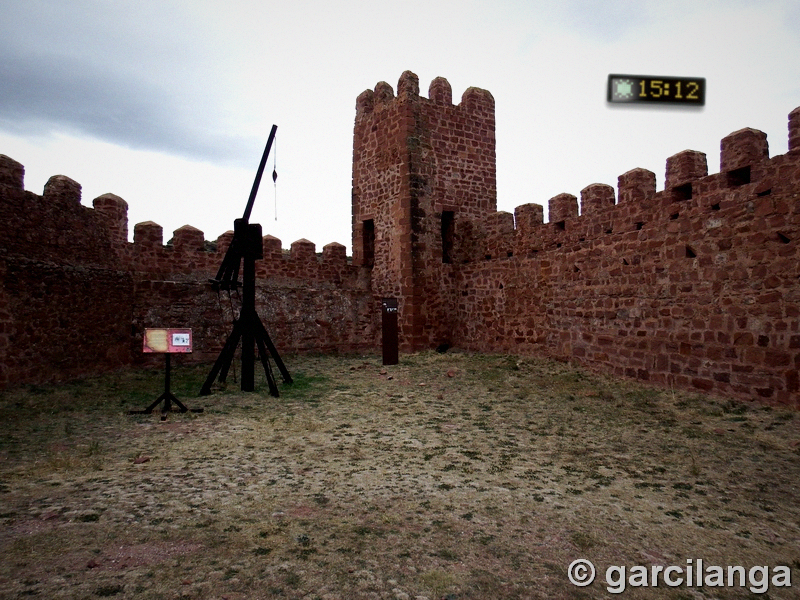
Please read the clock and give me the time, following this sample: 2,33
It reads 15,12
